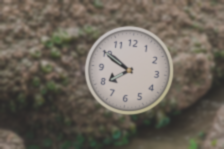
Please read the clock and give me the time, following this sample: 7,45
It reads 7,50
